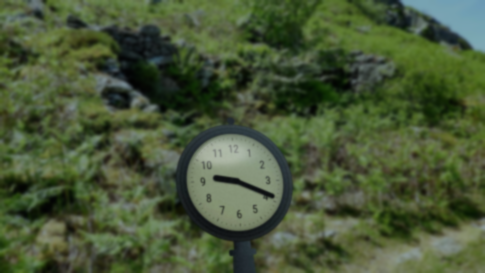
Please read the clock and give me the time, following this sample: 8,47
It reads 9,19
